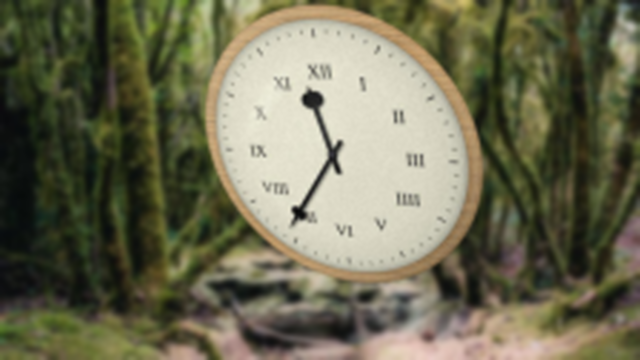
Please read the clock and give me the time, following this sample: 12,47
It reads 11,36
